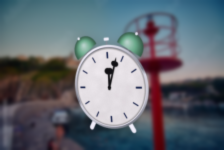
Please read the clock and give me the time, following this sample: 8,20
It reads 12,03
